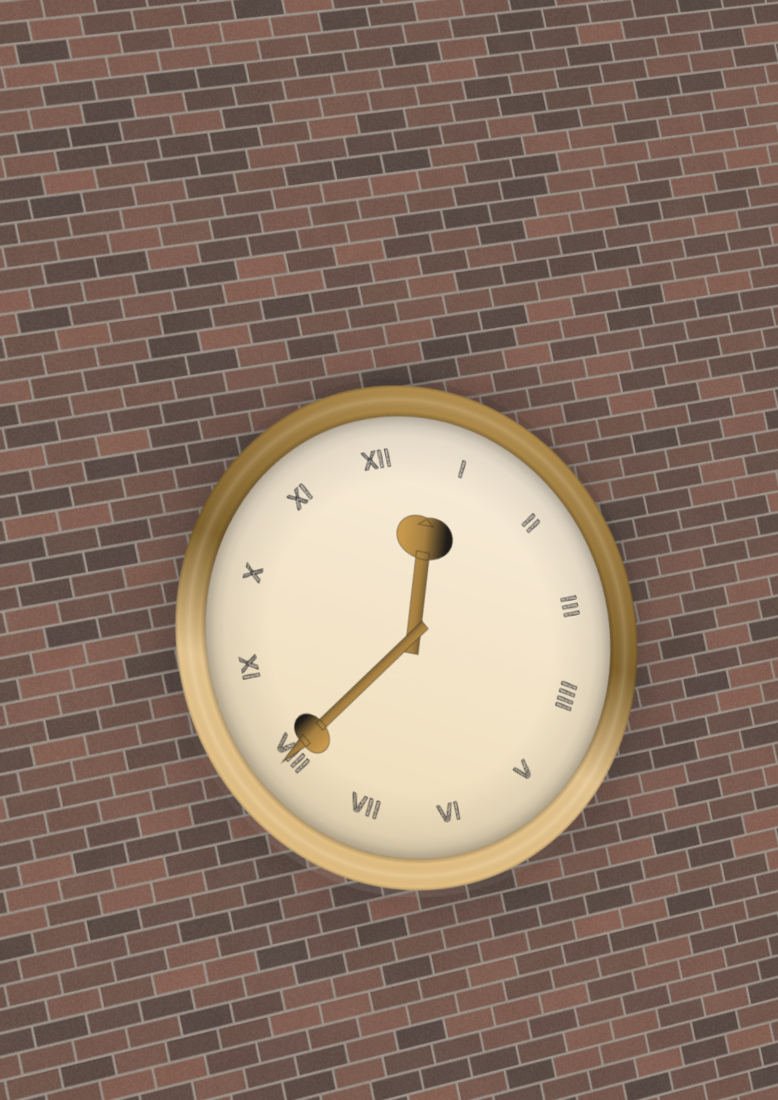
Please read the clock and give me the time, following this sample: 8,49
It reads 12,40
